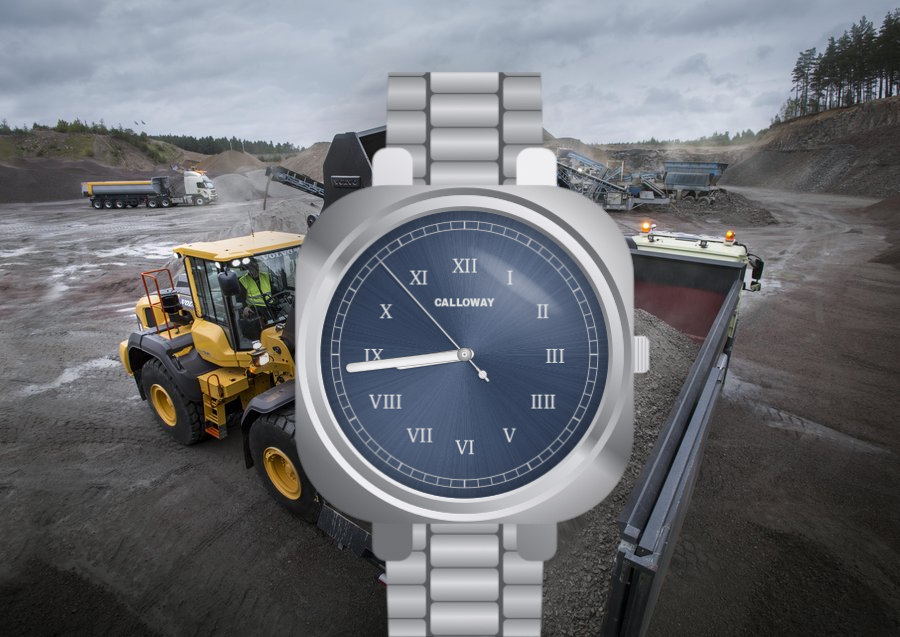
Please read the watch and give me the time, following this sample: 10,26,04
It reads 8,43,53
